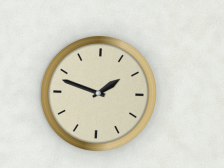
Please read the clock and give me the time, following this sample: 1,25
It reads 1,48
